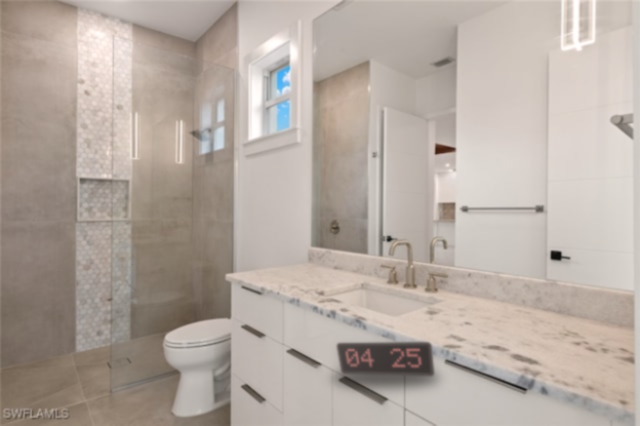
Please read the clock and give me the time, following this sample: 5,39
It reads 4,25
